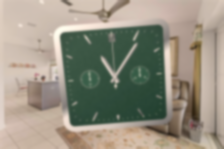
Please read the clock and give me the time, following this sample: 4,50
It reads 11,06
